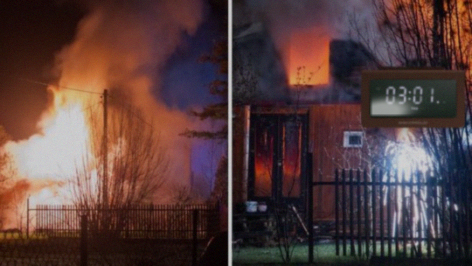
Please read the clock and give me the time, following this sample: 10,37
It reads 3,01
